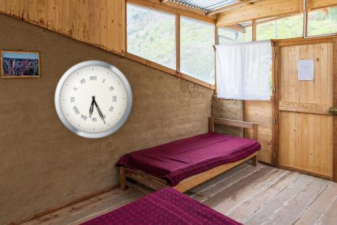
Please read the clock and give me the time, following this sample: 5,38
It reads 6,26
